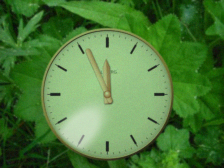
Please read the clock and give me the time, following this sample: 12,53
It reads 11,56
